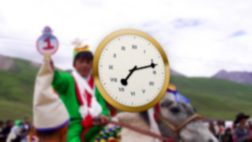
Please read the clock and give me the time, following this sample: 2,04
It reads 7,12
